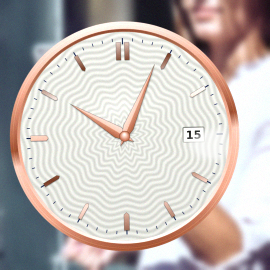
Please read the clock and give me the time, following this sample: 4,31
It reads 10,04
